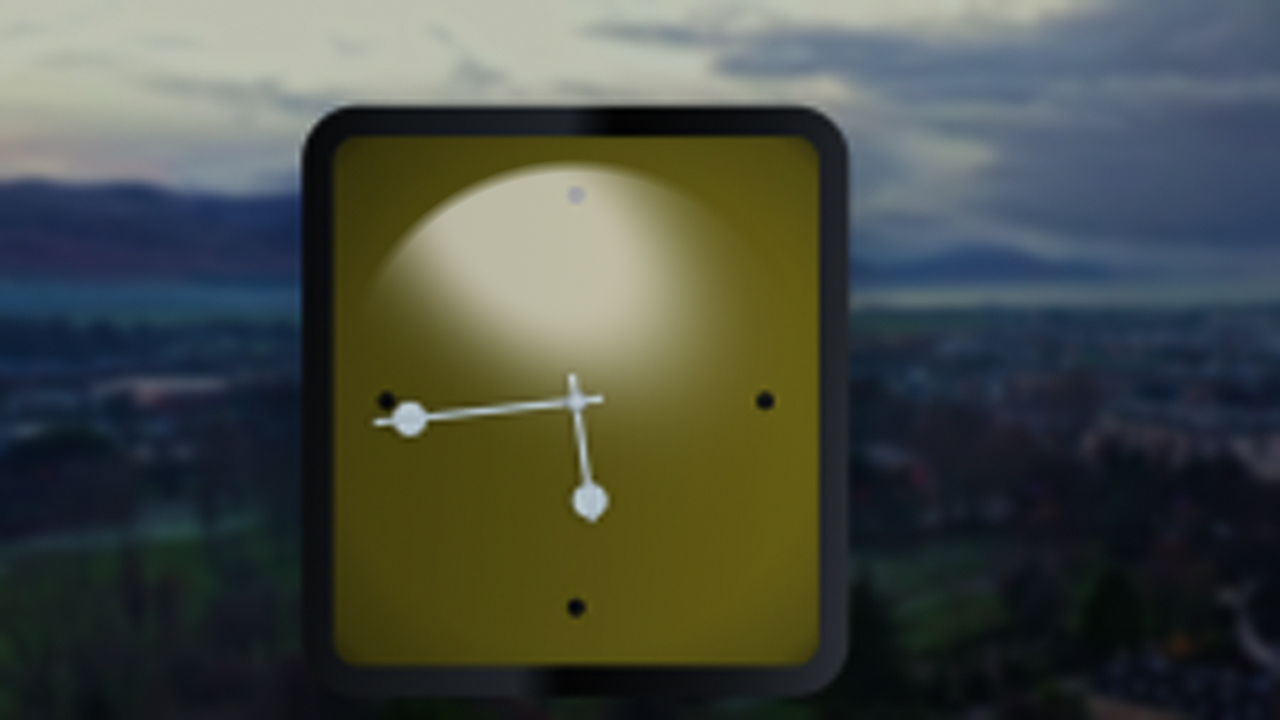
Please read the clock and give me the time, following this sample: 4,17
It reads 5,44
